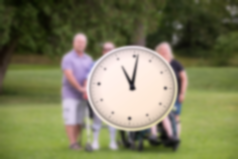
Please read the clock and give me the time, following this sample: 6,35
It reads 11,01
